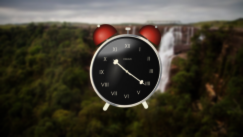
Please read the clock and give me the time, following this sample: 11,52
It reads 10,21
